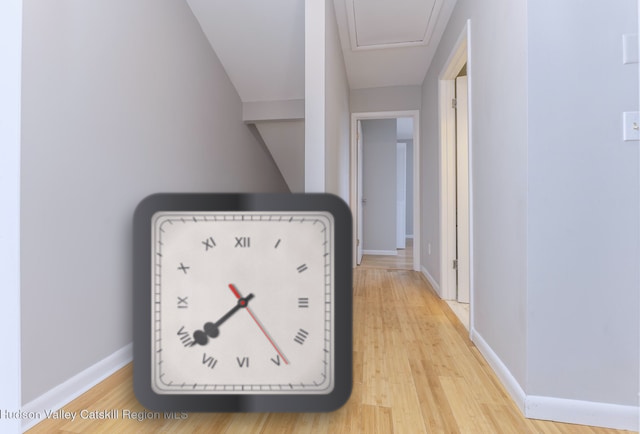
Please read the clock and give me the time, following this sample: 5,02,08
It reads 7,38,24
